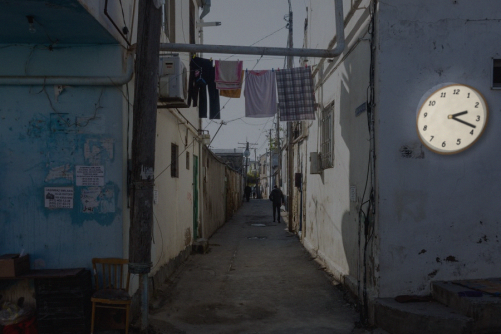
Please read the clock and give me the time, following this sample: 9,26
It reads 2,18
